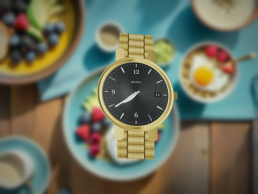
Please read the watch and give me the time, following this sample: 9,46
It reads 7,39
